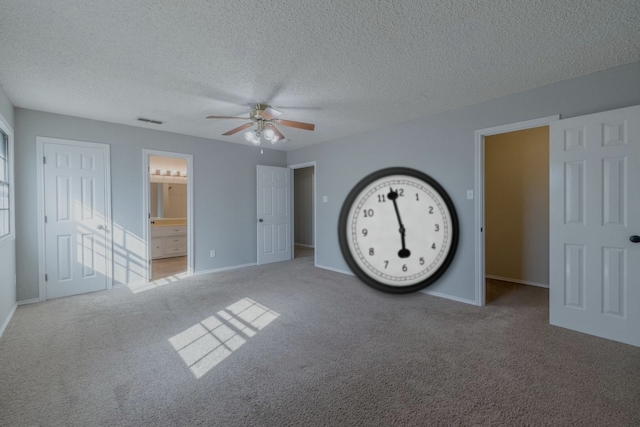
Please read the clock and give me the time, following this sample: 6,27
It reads 5,58
